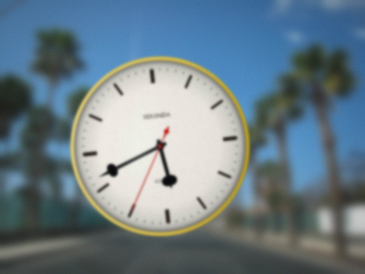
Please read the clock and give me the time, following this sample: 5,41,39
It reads 5,41,35
